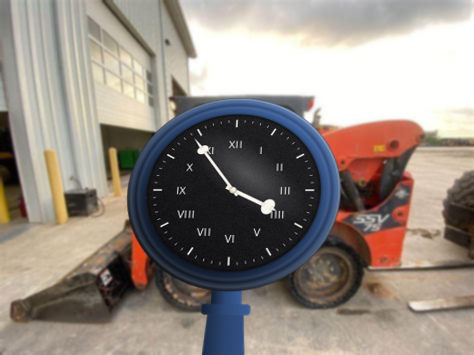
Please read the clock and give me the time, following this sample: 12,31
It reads 3,54
